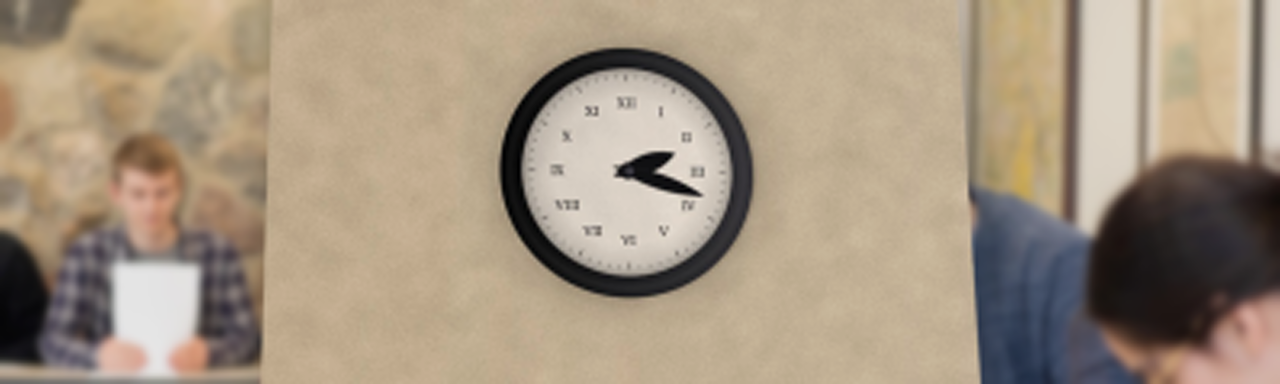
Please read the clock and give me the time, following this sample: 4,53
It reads 2,18
